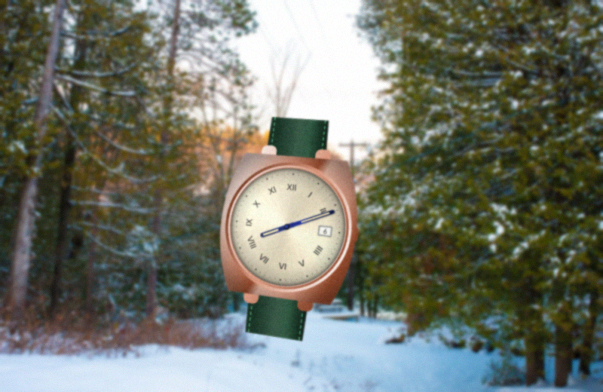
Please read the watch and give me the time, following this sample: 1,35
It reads 8,11
